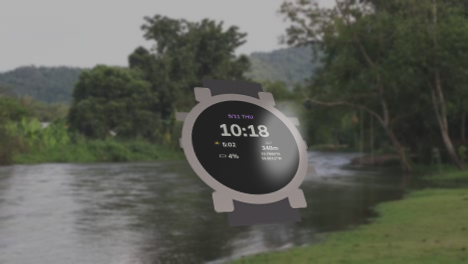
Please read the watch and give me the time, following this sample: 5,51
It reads 10,18
